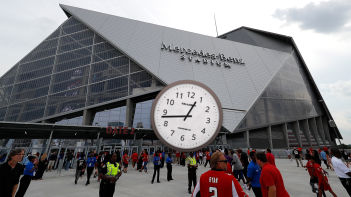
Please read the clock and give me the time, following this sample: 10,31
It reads 12,43
